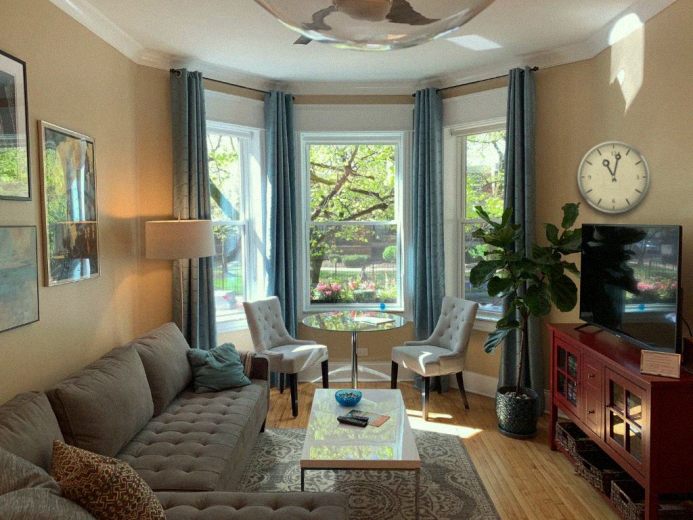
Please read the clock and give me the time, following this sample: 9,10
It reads 11,02
